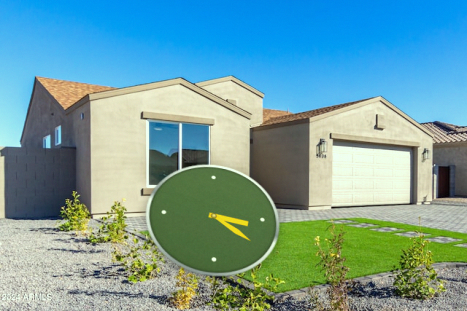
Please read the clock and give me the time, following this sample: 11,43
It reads 3,21
